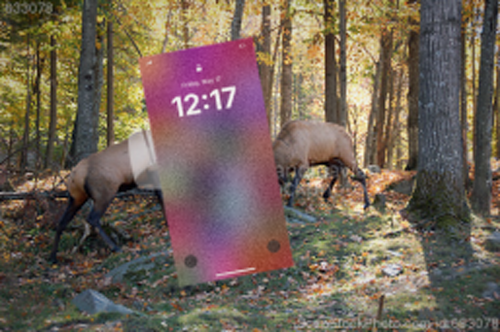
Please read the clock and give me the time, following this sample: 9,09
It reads 12,17
